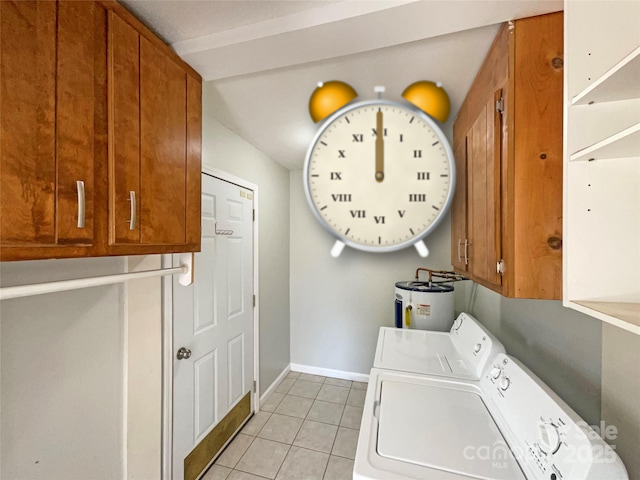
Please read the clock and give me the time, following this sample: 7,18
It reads 12,00
